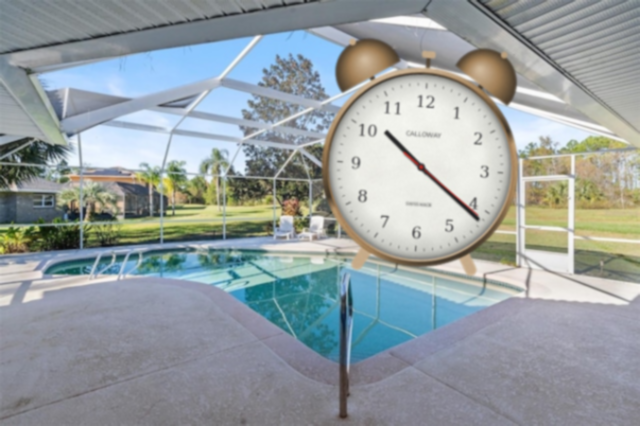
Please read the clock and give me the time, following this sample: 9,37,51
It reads 10,21,21
